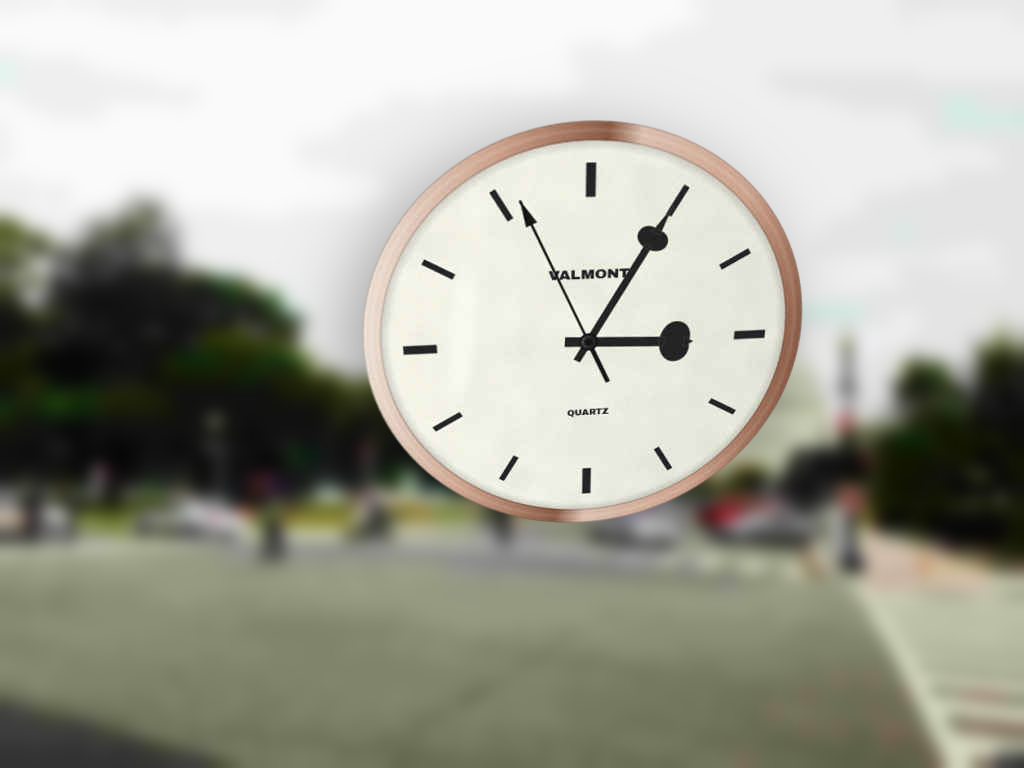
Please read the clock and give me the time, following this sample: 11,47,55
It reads 3,04,56
